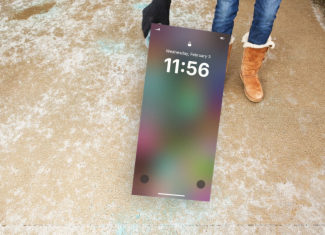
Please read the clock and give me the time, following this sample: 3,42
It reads 11,56
